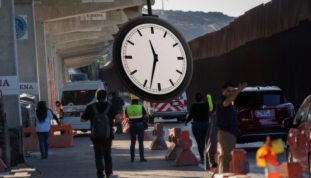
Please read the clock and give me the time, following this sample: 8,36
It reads 11,33
